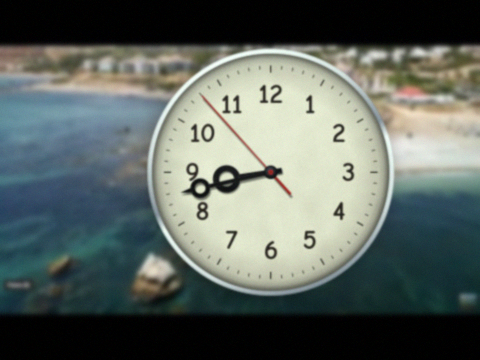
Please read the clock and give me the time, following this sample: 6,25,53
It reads 8,42,53
